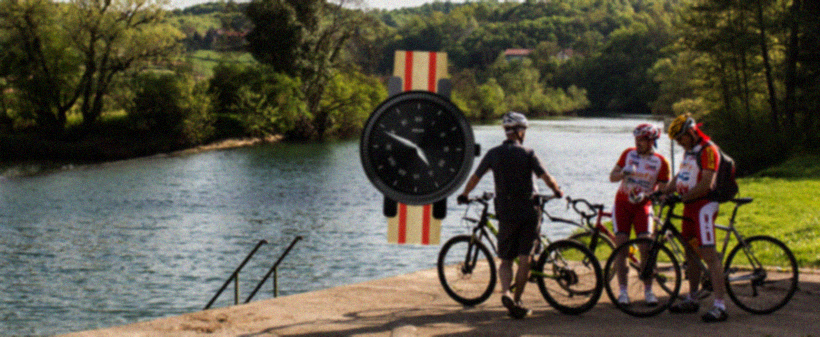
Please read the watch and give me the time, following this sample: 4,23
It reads 4,49
